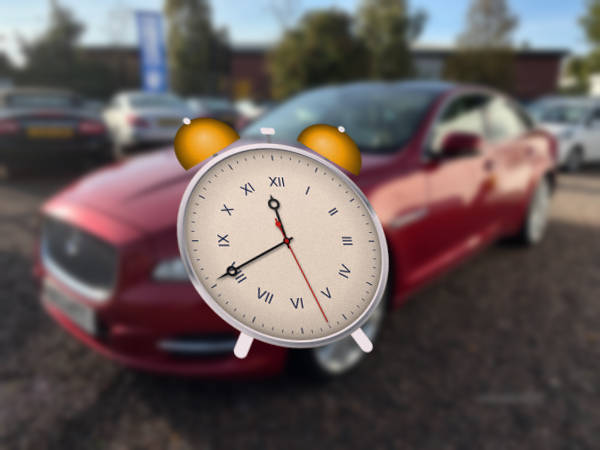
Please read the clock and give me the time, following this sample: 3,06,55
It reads 11,40,27
